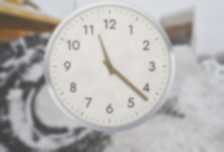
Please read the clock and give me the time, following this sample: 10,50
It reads 11,22
